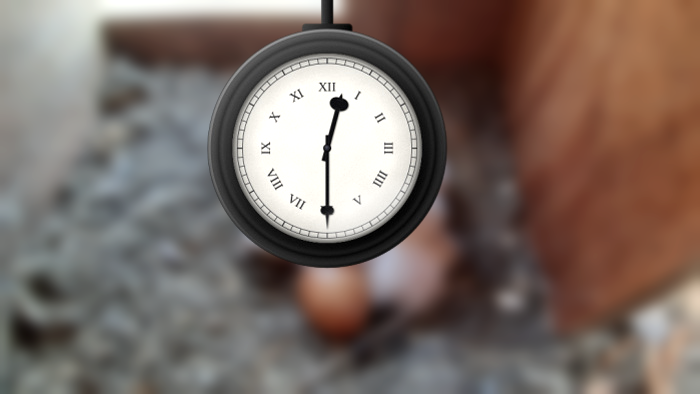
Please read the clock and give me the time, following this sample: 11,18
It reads 12,30
